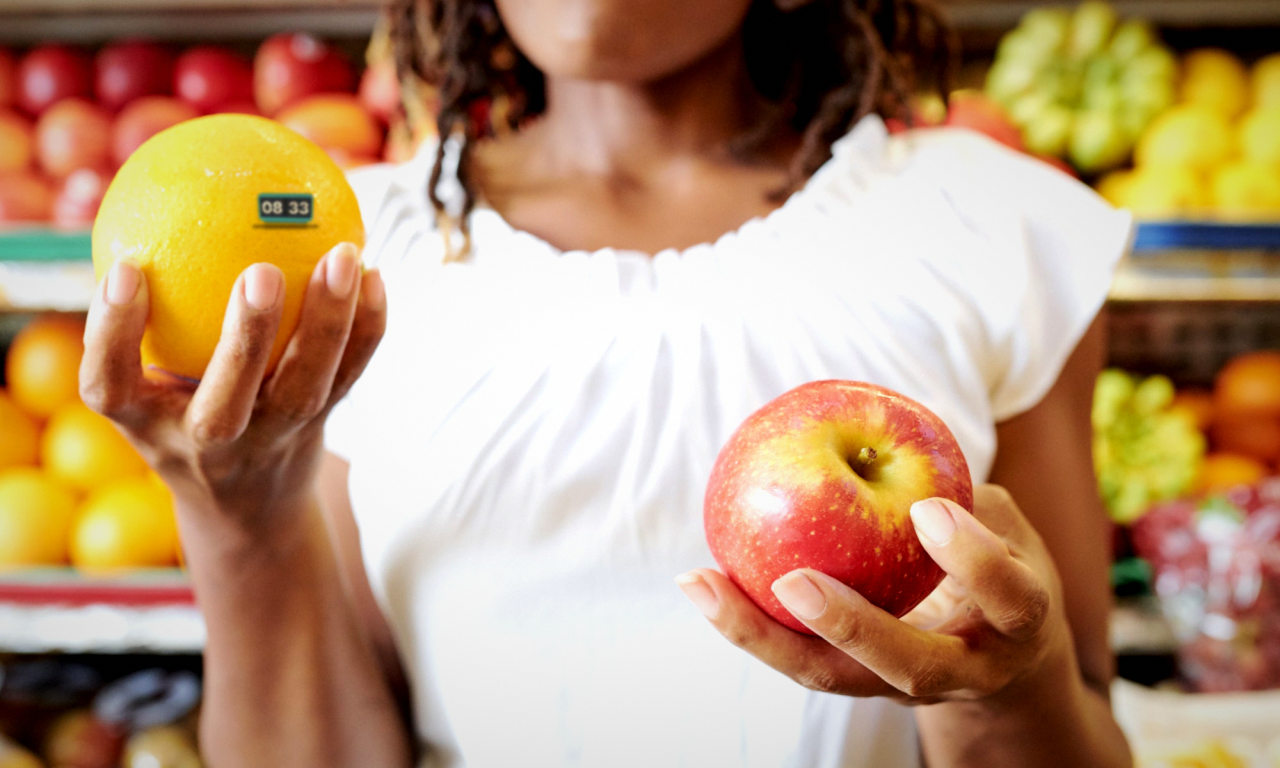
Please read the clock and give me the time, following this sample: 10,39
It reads 8,33
